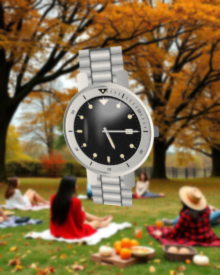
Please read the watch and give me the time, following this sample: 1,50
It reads 5,15
